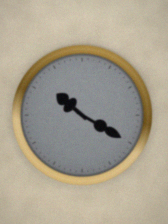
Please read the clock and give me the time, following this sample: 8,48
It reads 10,20
